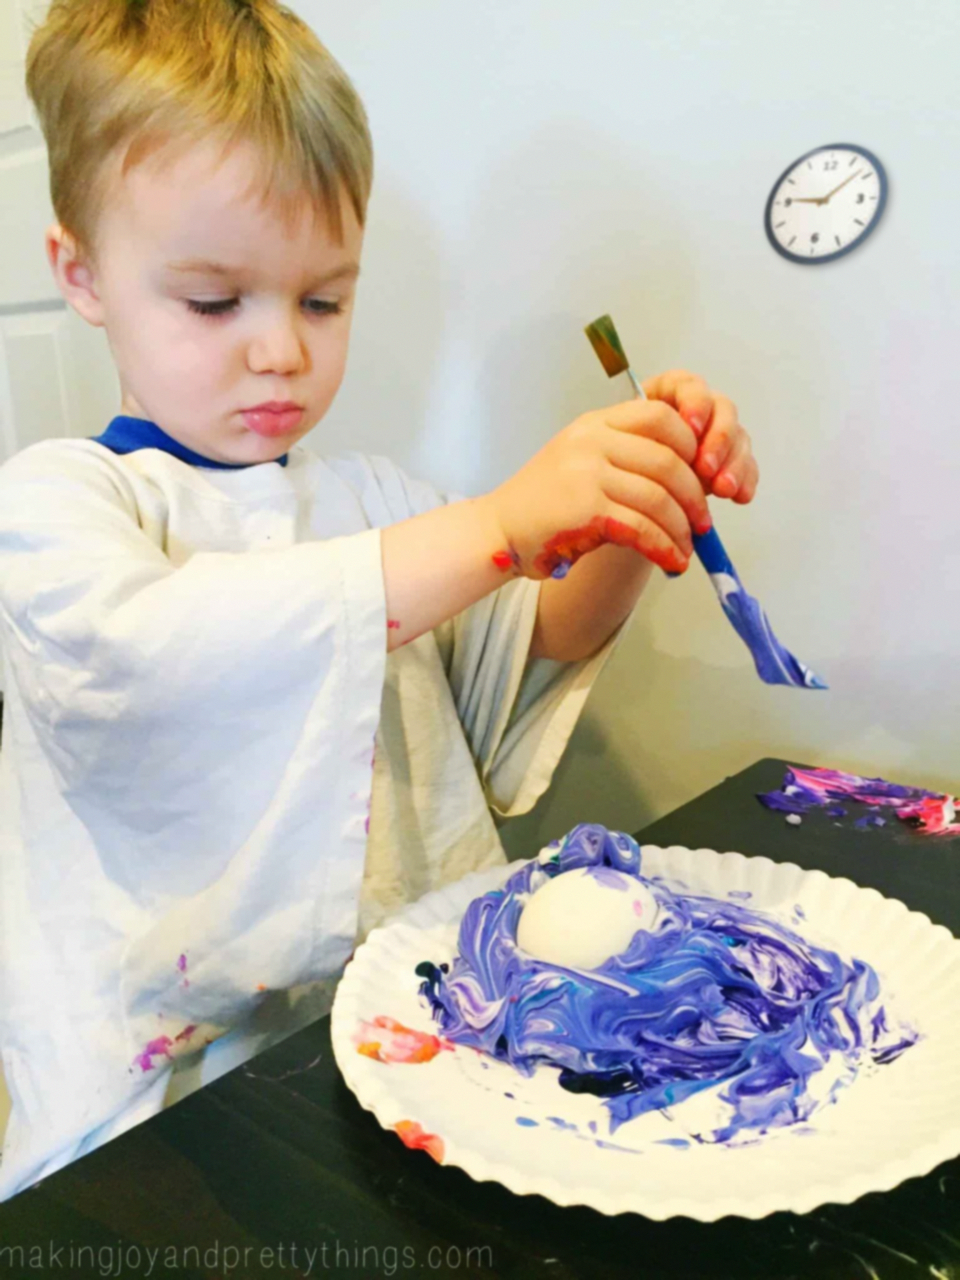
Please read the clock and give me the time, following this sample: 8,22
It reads 9,08
